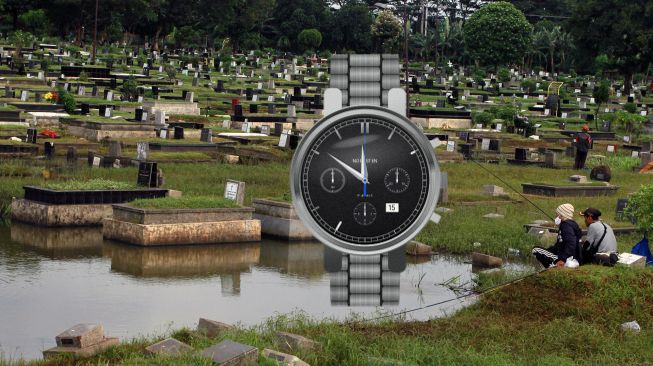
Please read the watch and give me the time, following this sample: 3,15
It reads 11,51
